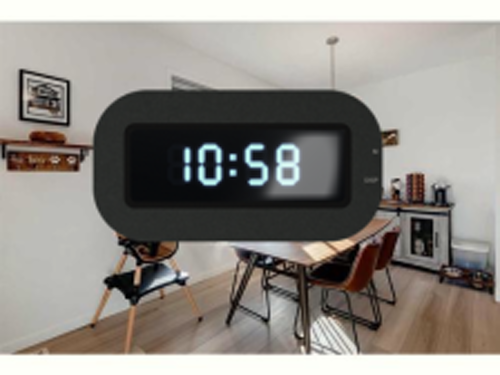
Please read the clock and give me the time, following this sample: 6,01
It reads 10,58
